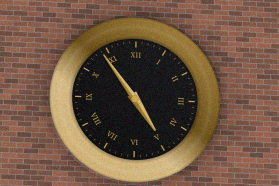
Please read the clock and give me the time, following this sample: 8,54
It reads 4,54
